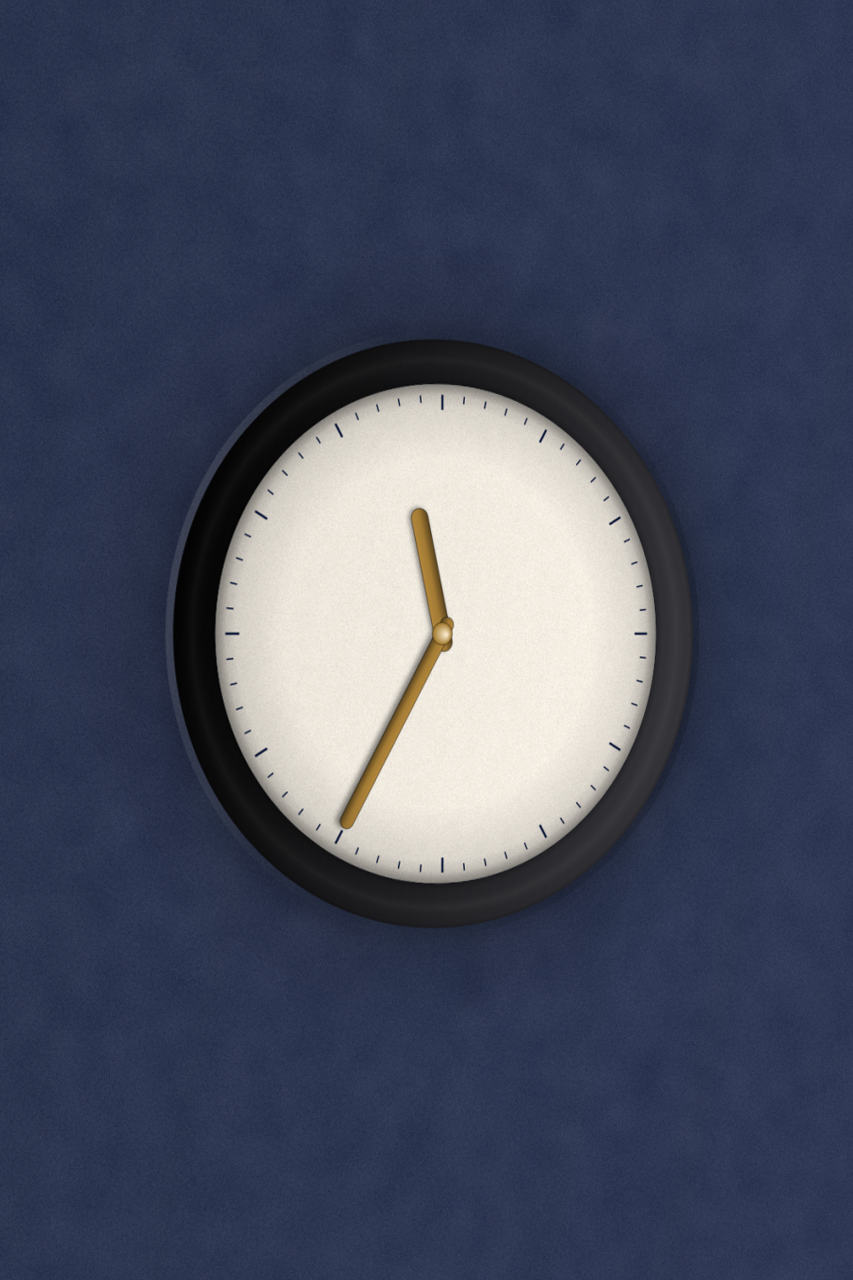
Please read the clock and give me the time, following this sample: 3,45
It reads 11,35
